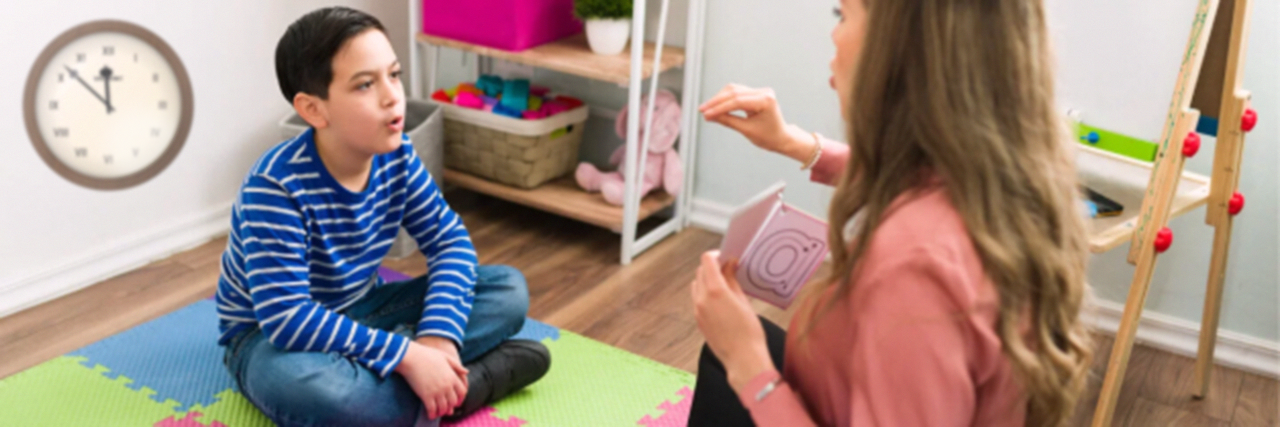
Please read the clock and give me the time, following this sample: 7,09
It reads 11,52
